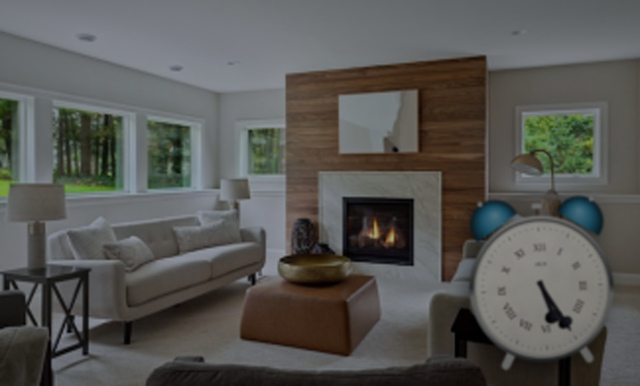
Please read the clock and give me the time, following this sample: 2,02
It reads 5,25
